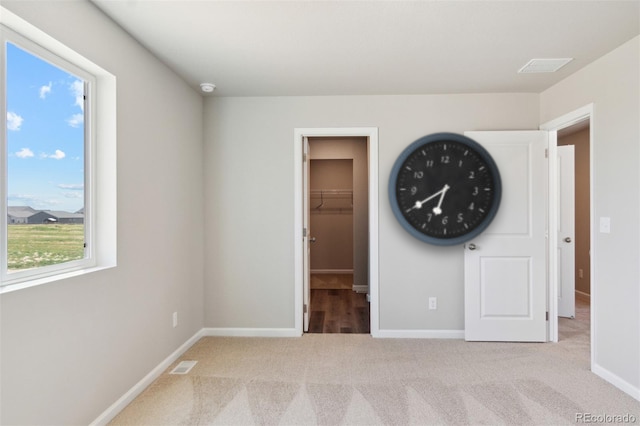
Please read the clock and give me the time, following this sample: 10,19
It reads 6,40
